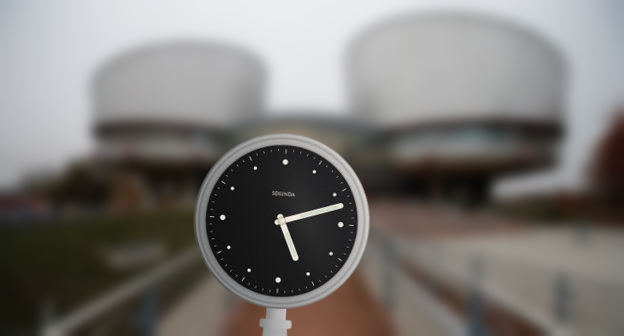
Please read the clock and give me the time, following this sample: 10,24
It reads 5,12
